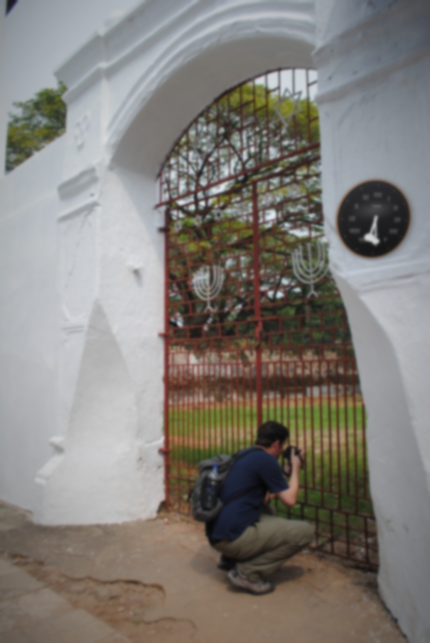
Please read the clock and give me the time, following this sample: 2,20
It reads 6,29
